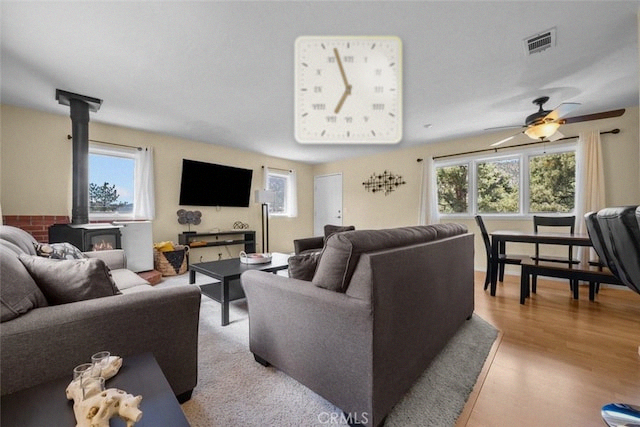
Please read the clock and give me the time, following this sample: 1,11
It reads 6,57
